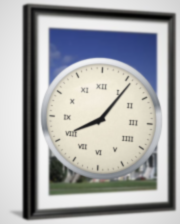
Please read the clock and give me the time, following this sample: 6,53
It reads 8,06
